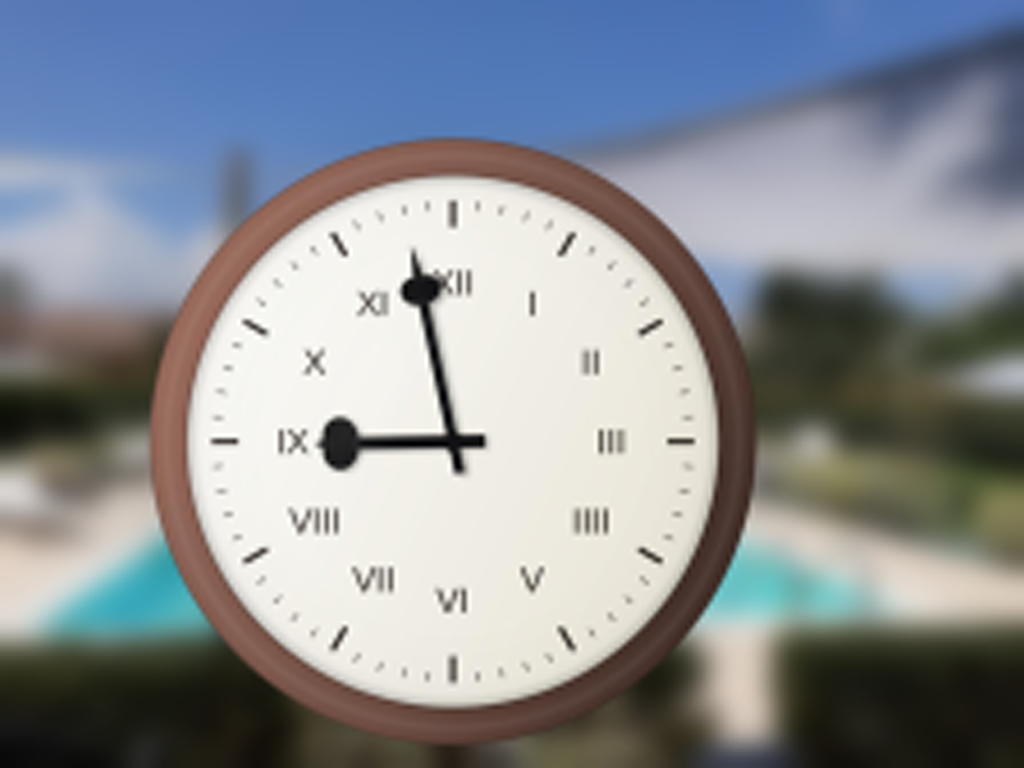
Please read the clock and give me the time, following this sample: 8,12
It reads 8,58
